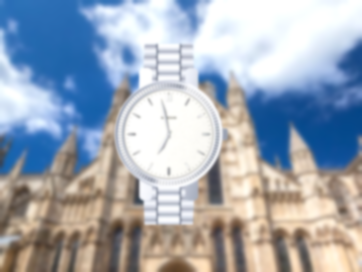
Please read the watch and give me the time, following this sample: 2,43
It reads 6,58
